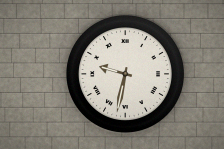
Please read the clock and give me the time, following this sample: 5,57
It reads 9,32
